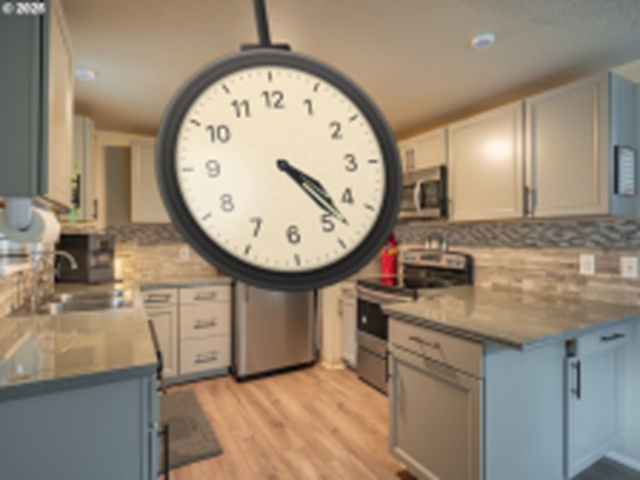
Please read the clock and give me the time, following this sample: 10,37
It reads 4,23
